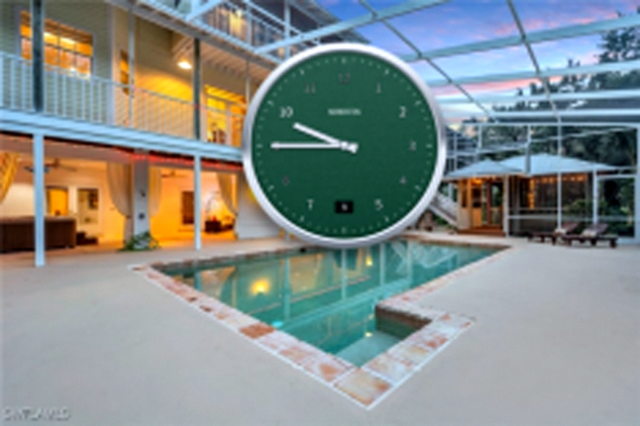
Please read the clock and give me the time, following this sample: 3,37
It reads 9,45
